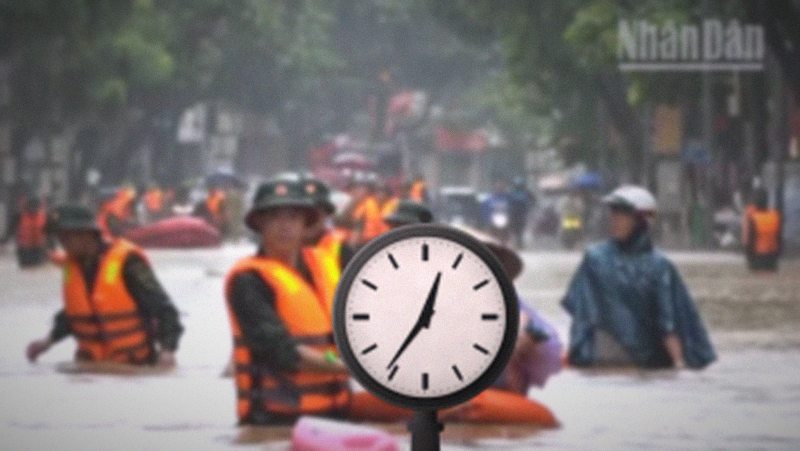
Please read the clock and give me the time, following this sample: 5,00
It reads 12,36
